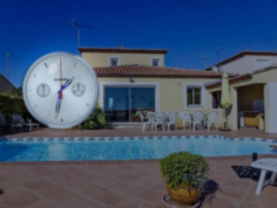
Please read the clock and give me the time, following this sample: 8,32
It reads 1,32
